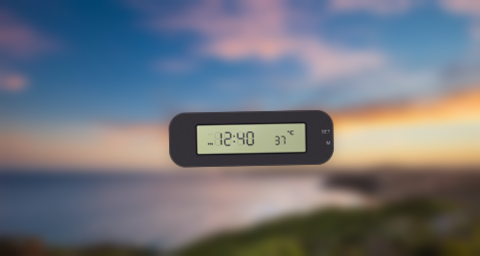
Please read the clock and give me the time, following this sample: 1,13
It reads 12,40
